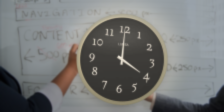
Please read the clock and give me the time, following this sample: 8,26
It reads 4,00
